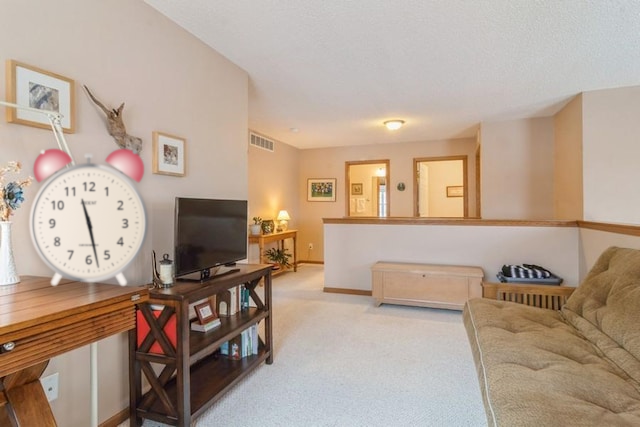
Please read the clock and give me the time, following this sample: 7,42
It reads 11,28
